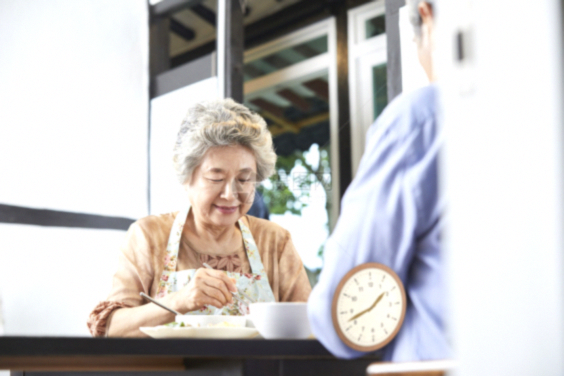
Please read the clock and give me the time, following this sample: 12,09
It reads 1,42
